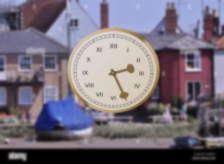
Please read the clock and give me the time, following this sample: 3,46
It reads 2,26
